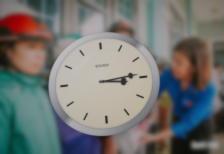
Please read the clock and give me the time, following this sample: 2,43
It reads 3,14
